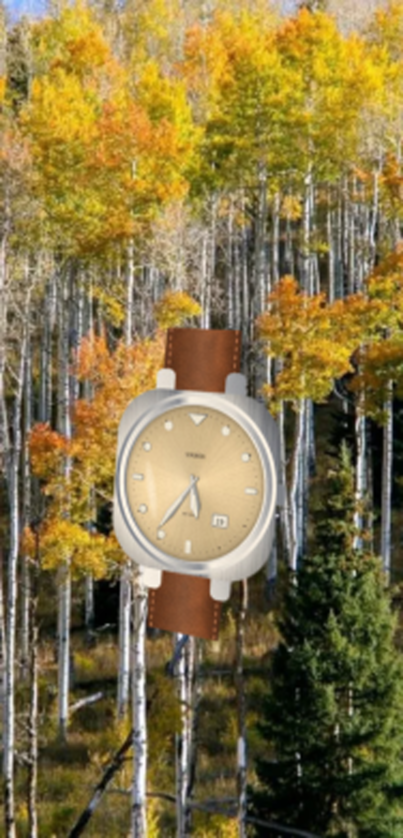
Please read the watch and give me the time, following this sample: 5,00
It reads 5,36
